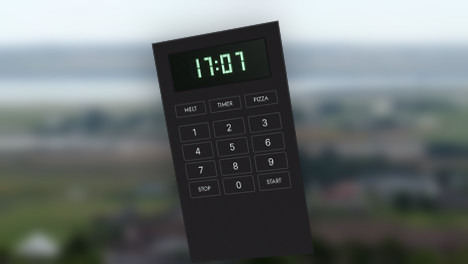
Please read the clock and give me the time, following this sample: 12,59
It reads 17,07
